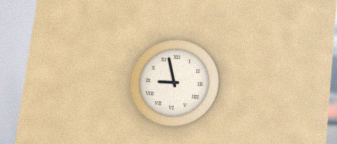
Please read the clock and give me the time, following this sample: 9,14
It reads 8,57
